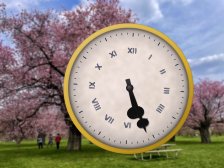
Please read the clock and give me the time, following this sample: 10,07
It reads 5,26
